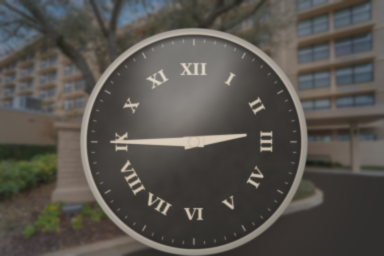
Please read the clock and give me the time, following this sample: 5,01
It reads 2,45
